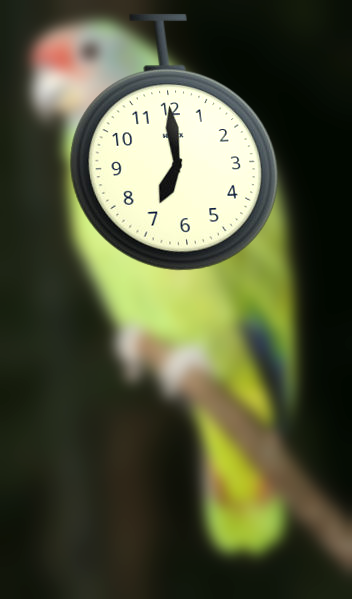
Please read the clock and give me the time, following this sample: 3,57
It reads 7,00
